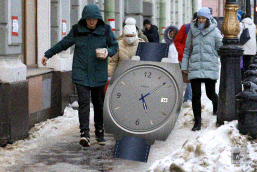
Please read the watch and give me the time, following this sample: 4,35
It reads 5,08
